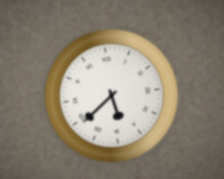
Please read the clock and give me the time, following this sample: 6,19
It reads 5,39
